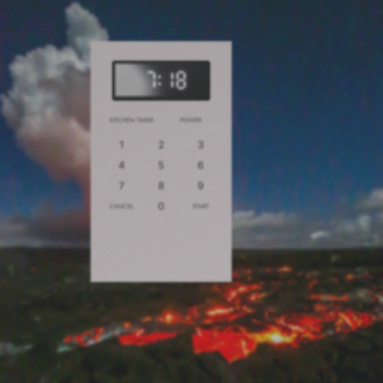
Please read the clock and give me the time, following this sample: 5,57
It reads 7,18
